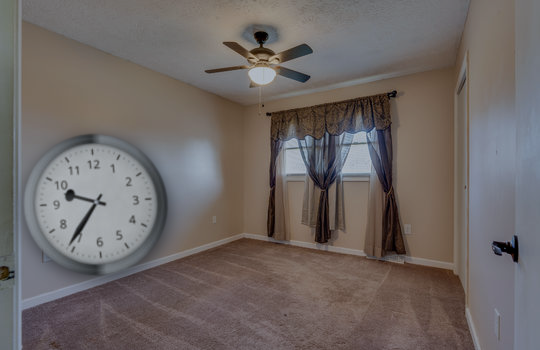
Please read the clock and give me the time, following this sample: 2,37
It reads 9,36
